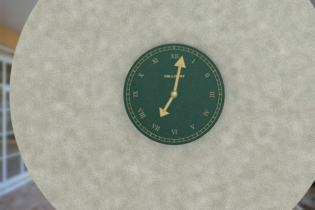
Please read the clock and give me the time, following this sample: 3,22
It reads 7,02
